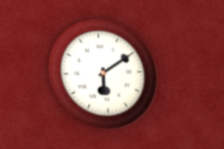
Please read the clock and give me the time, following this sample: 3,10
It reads 6,10
